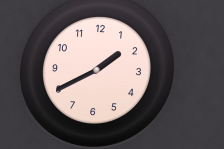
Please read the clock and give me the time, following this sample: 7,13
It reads 1,40
